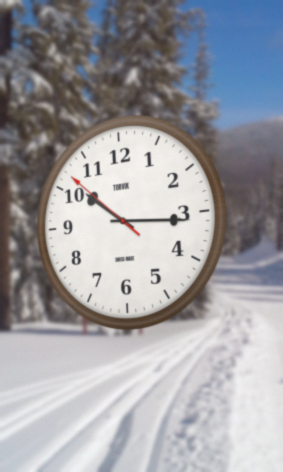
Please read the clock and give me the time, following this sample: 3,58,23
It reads 10,15,52
